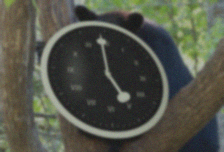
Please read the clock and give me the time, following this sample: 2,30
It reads 4,59
